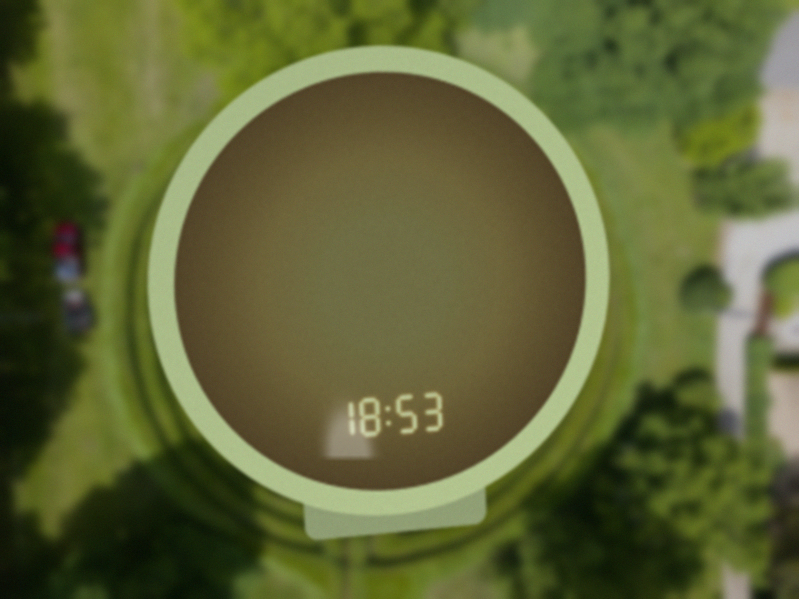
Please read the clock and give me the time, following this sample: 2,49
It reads 18,53
